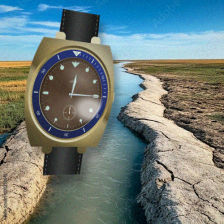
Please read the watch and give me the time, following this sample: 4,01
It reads 12,15
